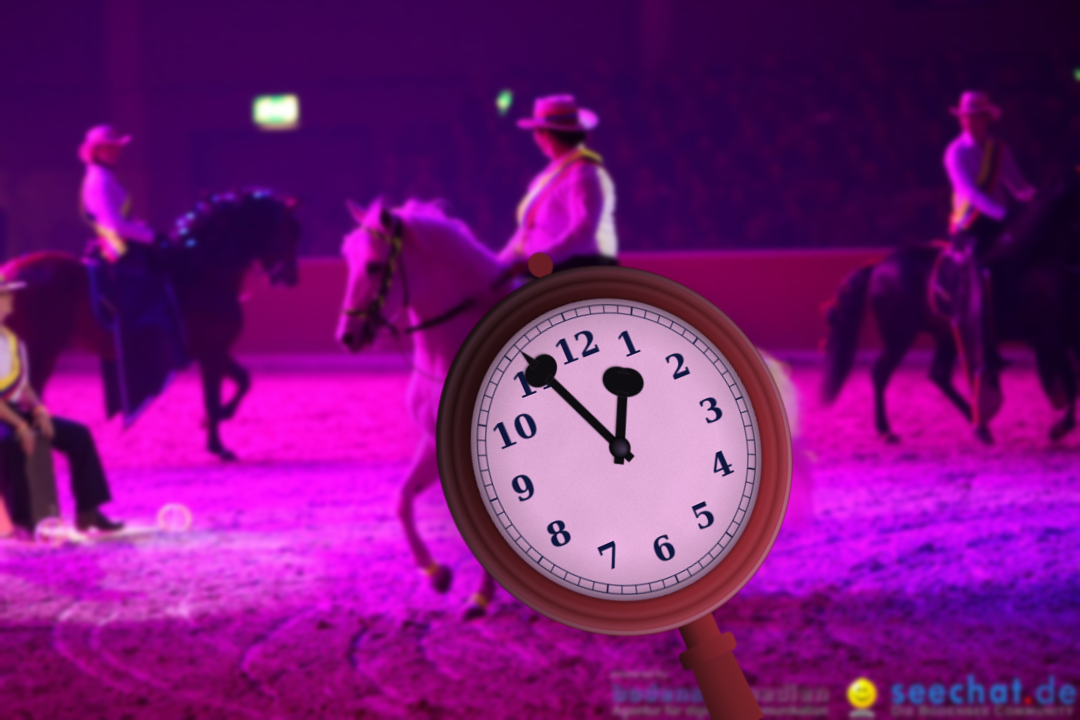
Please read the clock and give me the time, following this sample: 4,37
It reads 12,56
